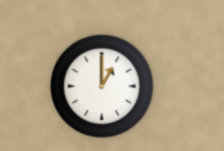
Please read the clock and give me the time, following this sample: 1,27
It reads 1,00
